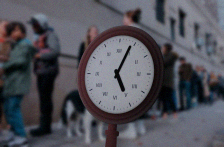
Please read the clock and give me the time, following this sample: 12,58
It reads 5,04
